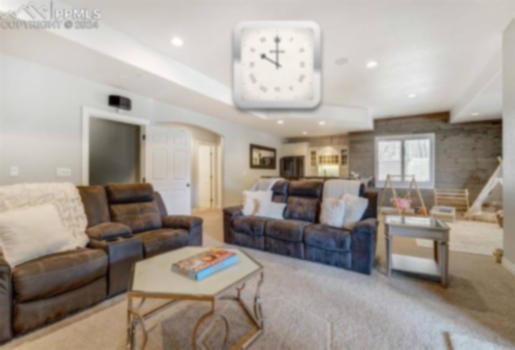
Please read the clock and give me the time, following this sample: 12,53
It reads 10,00
